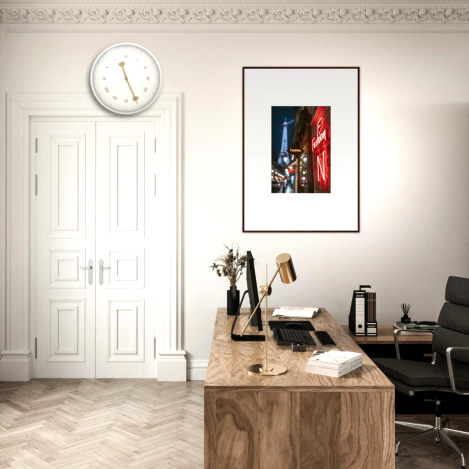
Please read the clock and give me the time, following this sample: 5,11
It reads 11,26
